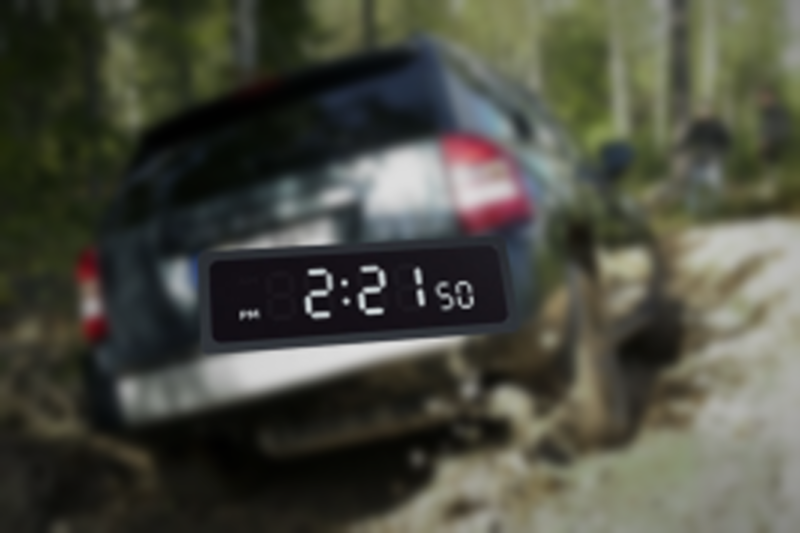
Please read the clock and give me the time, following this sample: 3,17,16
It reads 2,21,50
